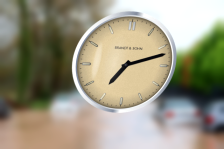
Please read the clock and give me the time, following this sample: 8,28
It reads 7,12
